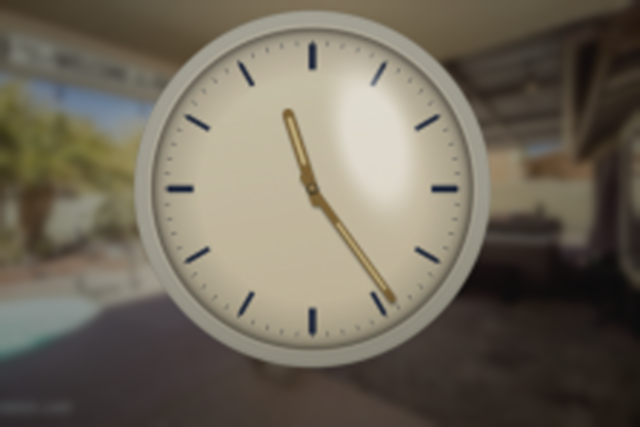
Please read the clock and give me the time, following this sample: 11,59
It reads 11,24
